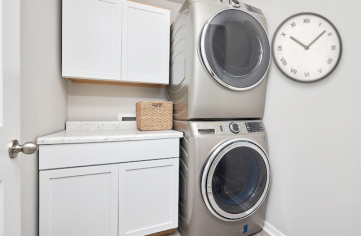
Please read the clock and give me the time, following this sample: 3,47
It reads 10,08
